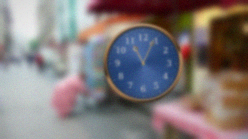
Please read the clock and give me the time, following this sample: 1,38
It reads 11,04
